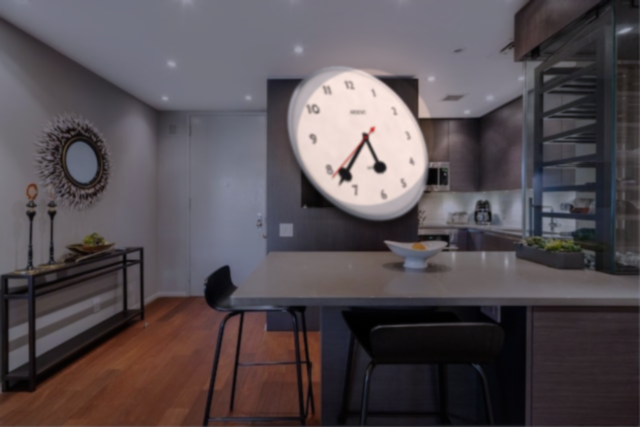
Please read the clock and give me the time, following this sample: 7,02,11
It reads 5,37,39
